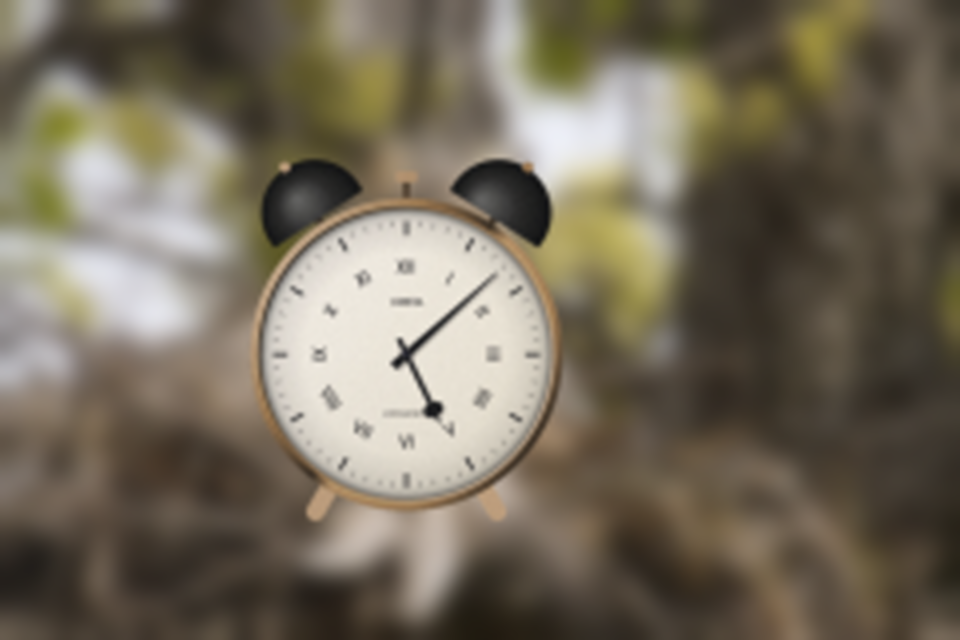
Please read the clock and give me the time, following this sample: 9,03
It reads 5,08
